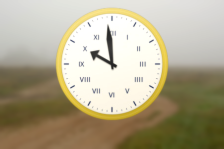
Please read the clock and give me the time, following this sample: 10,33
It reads 9,59
